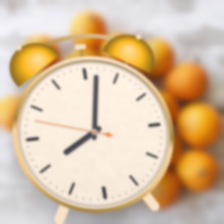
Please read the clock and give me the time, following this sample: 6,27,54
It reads 8,01,48
